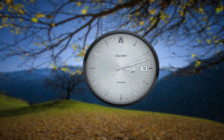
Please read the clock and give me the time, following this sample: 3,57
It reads 3,12
